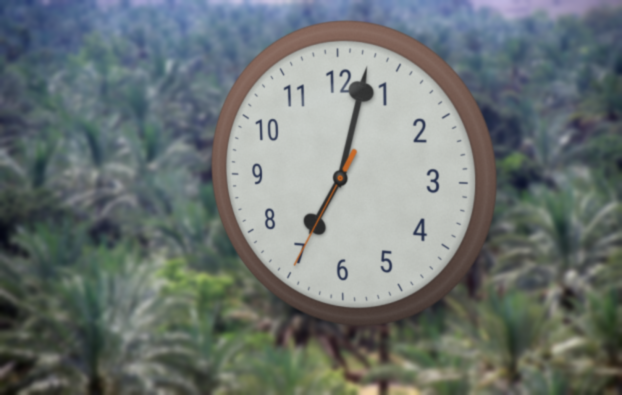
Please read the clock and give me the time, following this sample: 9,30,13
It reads 7,02,35
